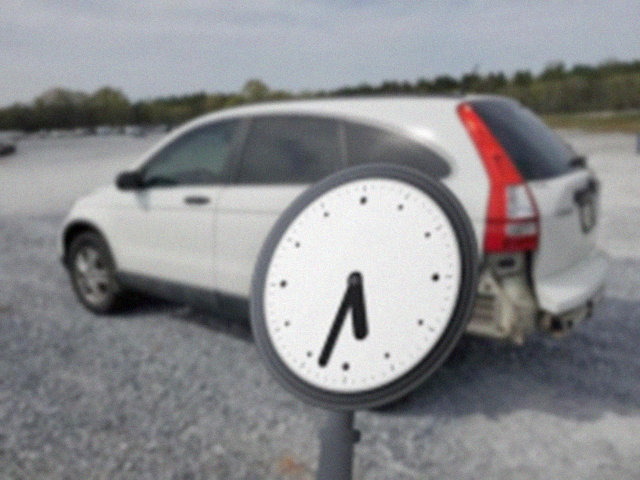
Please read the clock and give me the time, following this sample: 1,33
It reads 5,33
